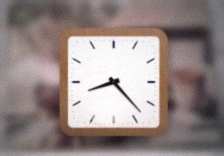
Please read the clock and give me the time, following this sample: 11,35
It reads 8,23
